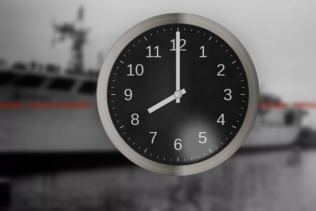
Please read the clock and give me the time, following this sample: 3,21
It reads 8,00
